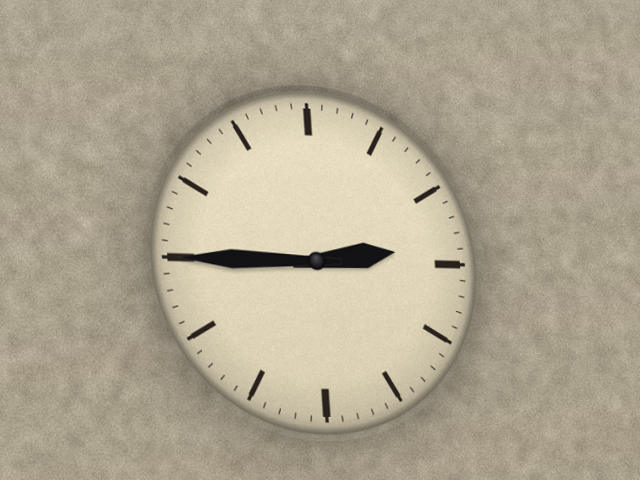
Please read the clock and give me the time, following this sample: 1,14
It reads 2,45
